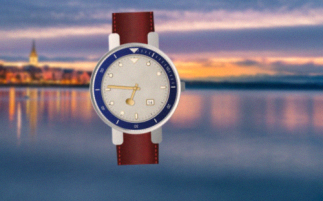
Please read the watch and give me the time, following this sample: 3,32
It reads 6,46
